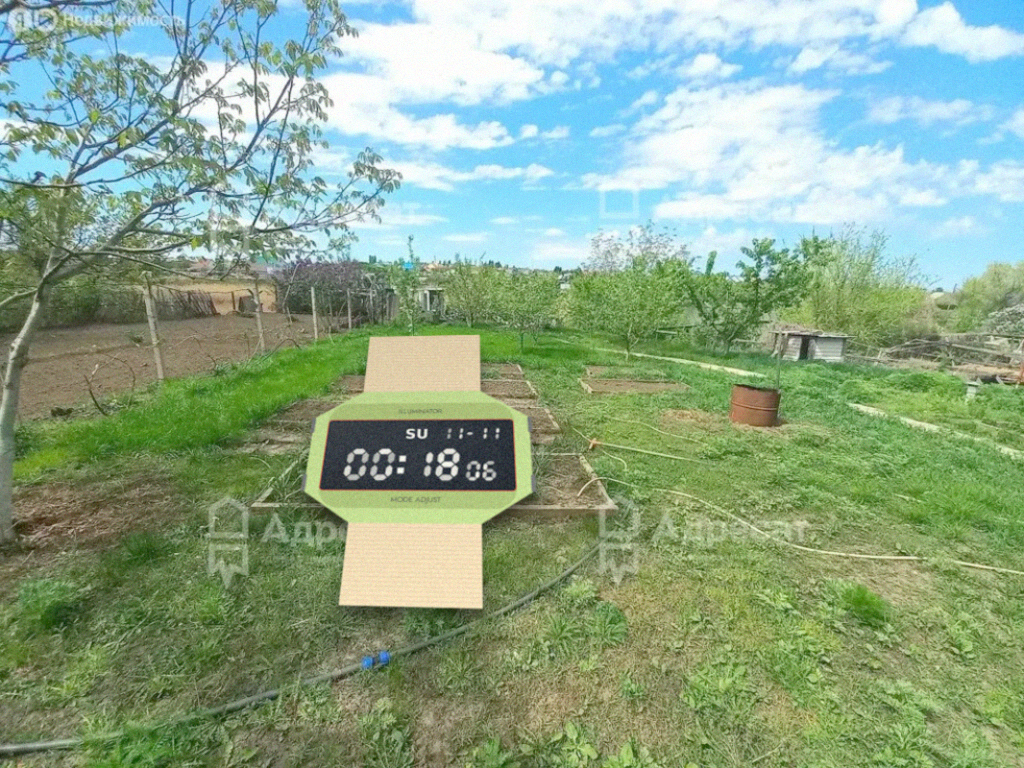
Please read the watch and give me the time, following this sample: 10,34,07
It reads 0,18,06
